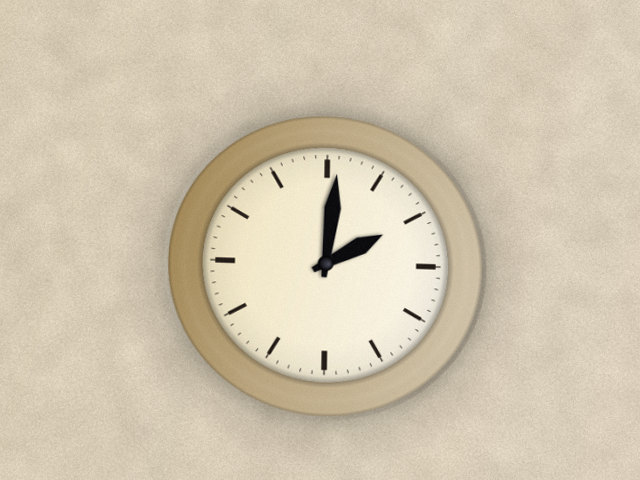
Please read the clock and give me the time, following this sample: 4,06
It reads 2,01
